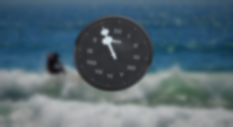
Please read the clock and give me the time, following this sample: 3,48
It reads 10,55
